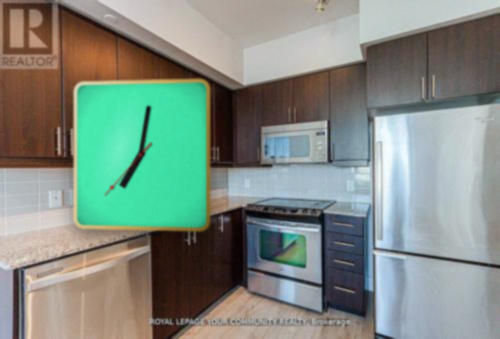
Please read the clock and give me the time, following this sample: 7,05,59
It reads 7,01,37
